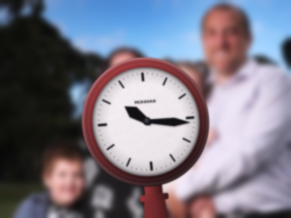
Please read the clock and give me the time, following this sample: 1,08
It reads 10,16
